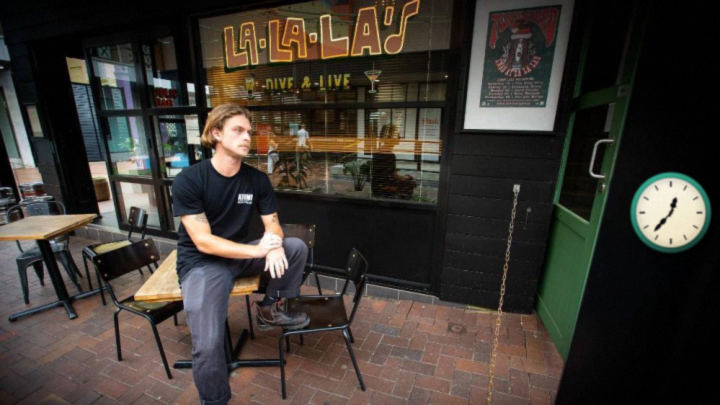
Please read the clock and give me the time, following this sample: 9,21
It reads 12,37
